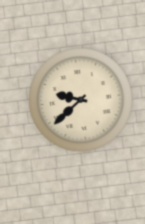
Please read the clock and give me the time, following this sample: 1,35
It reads 9,39
